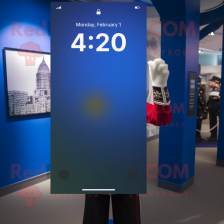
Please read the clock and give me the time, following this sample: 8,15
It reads 4,20
